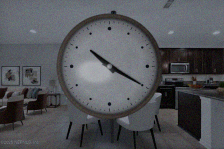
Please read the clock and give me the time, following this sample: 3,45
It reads 10,20
